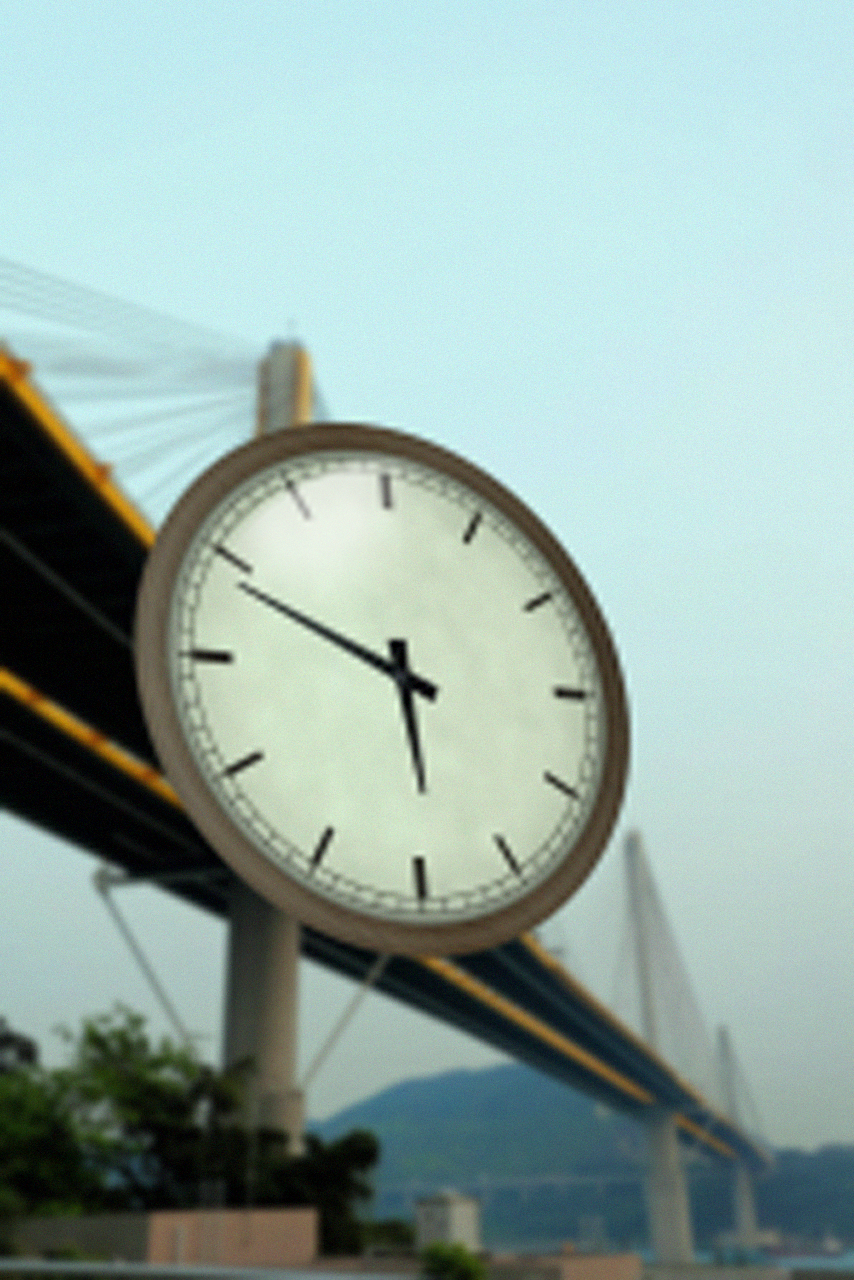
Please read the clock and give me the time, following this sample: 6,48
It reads 5,49
